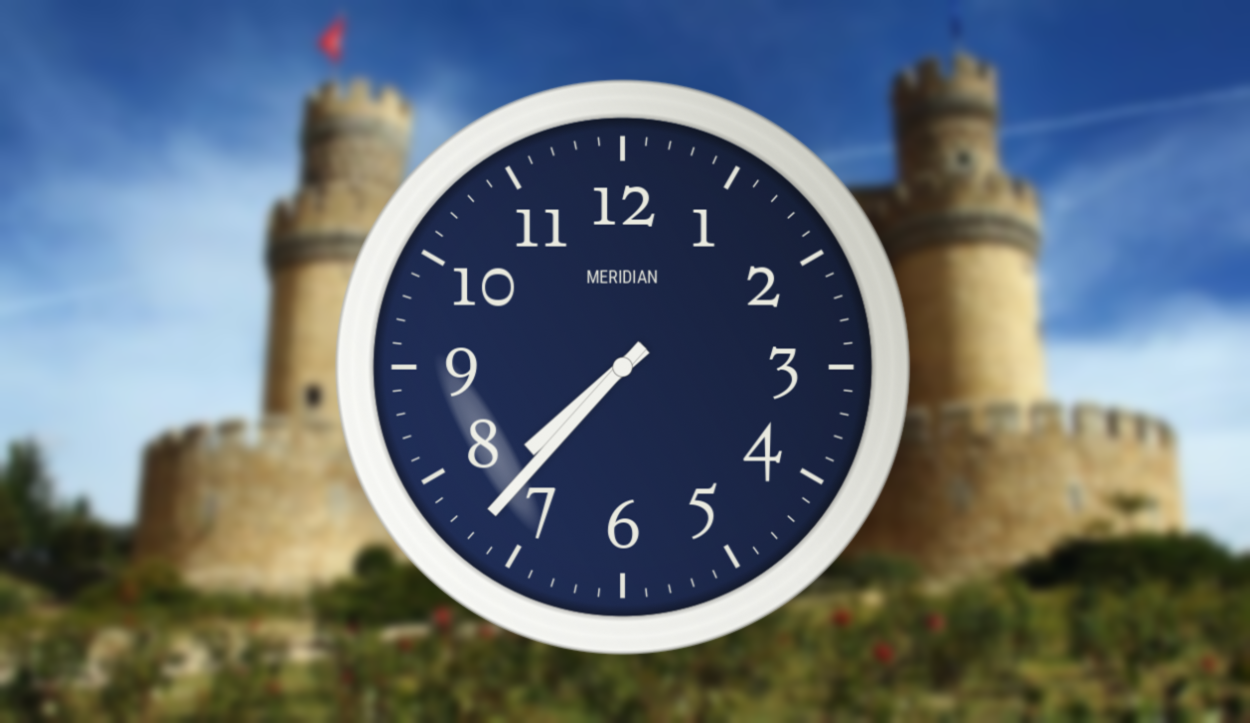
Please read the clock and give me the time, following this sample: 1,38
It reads 7,37
